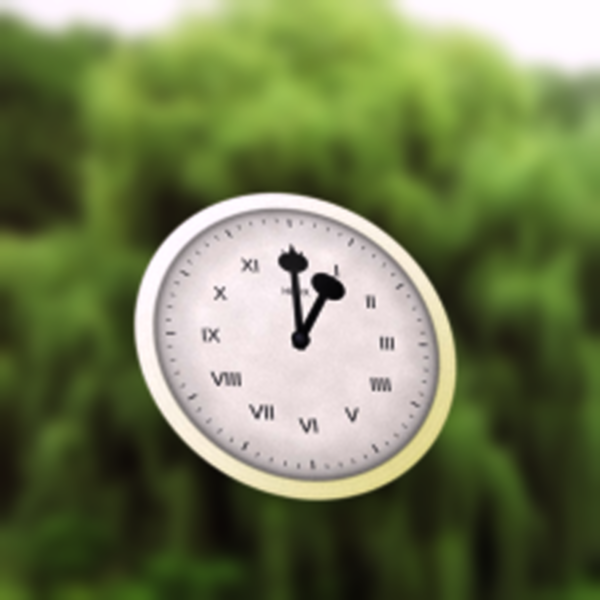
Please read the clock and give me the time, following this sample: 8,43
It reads 1,00
